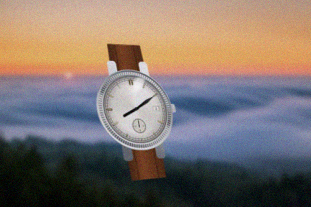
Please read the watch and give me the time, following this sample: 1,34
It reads 8,10
